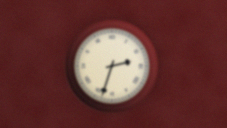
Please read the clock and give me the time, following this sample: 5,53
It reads 2,33
